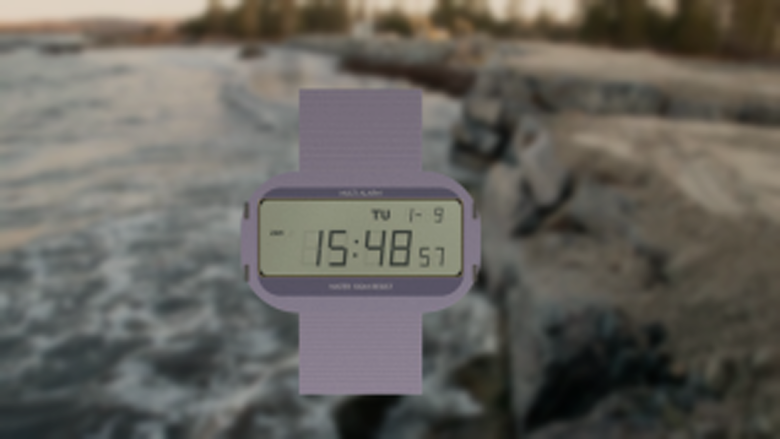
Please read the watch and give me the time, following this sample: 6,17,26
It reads 15,48,57
